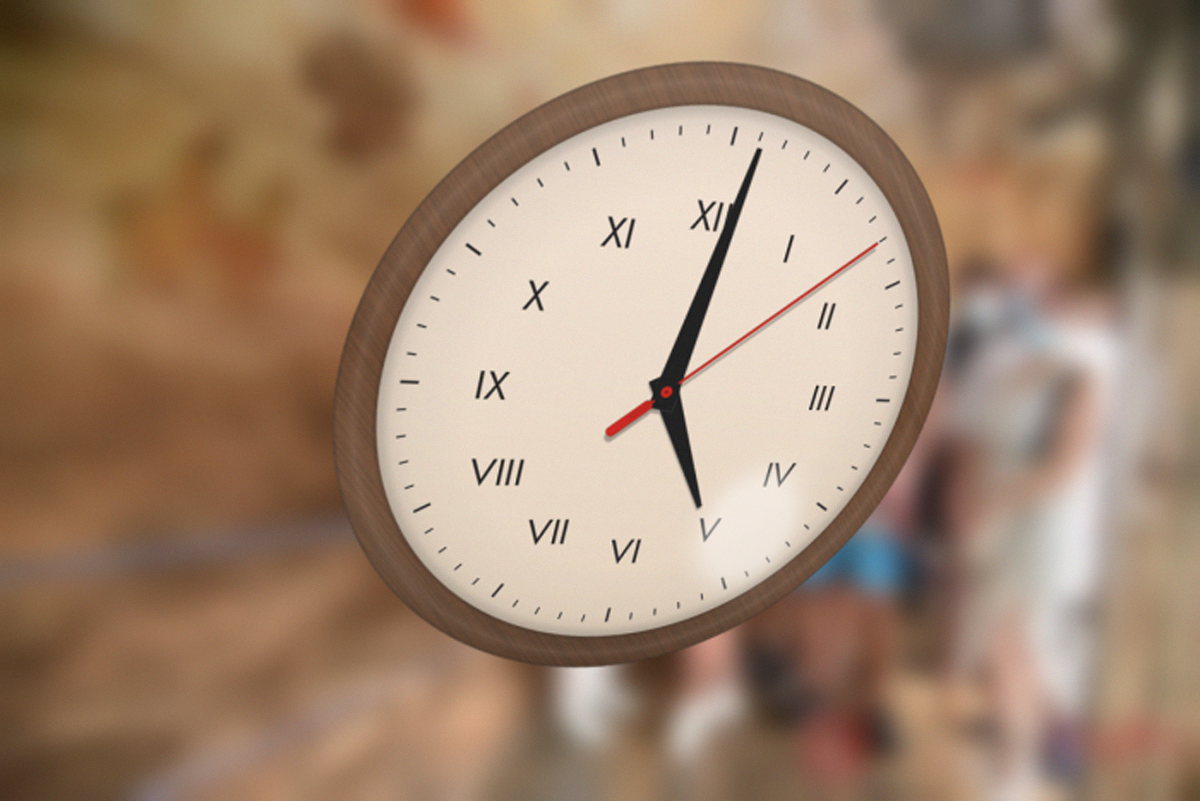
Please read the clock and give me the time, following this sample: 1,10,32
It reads 5,01,08
